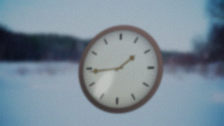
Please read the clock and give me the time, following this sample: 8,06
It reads 1,44
